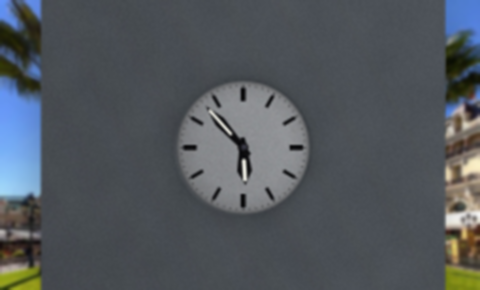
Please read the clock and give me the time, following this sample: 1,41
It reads 5,53
